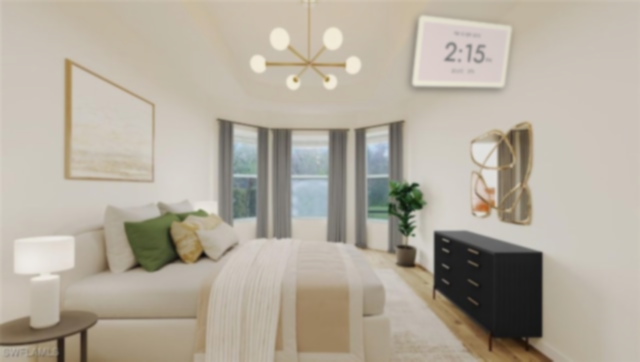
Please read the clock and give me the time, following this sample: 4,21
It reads 2,15
